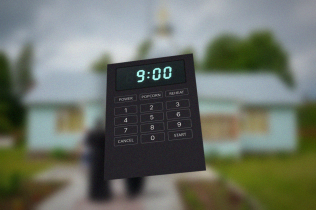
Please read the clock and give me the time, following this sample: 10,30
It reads 9,00
